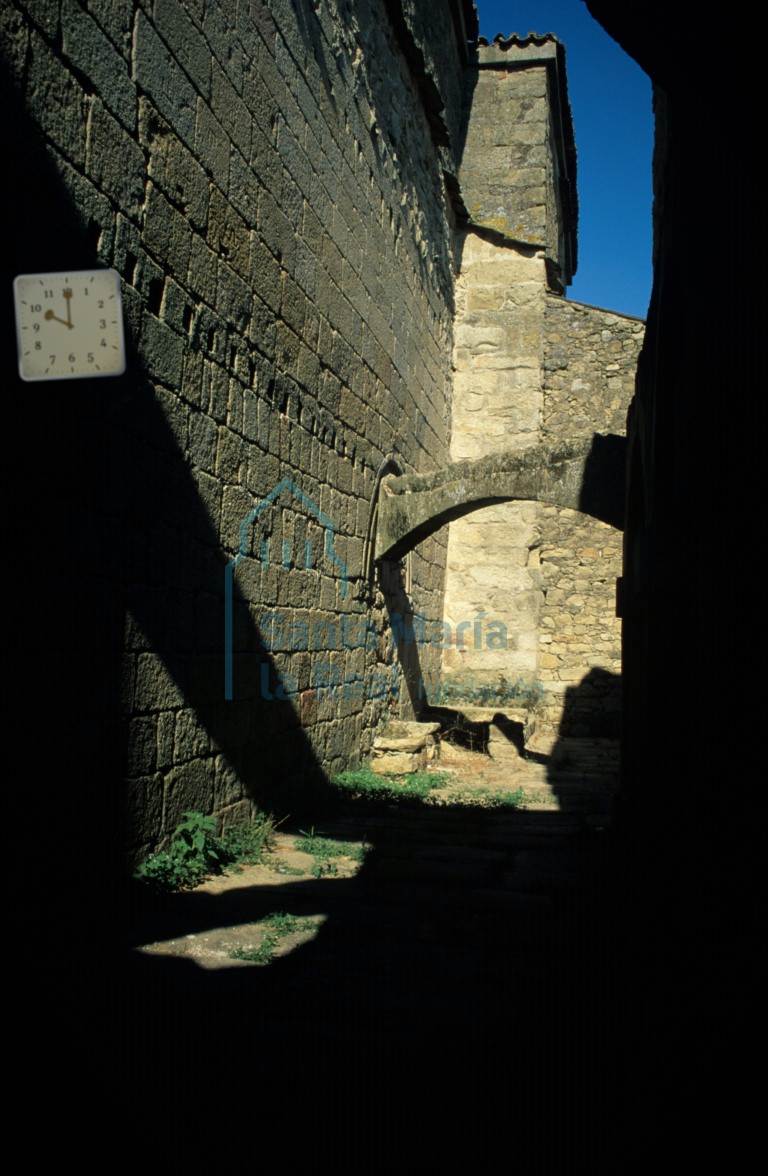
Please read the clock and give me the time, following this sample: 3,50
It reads 10,00
